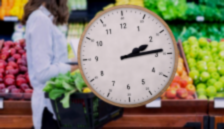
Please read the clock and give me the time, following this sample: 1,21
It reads 2,14
